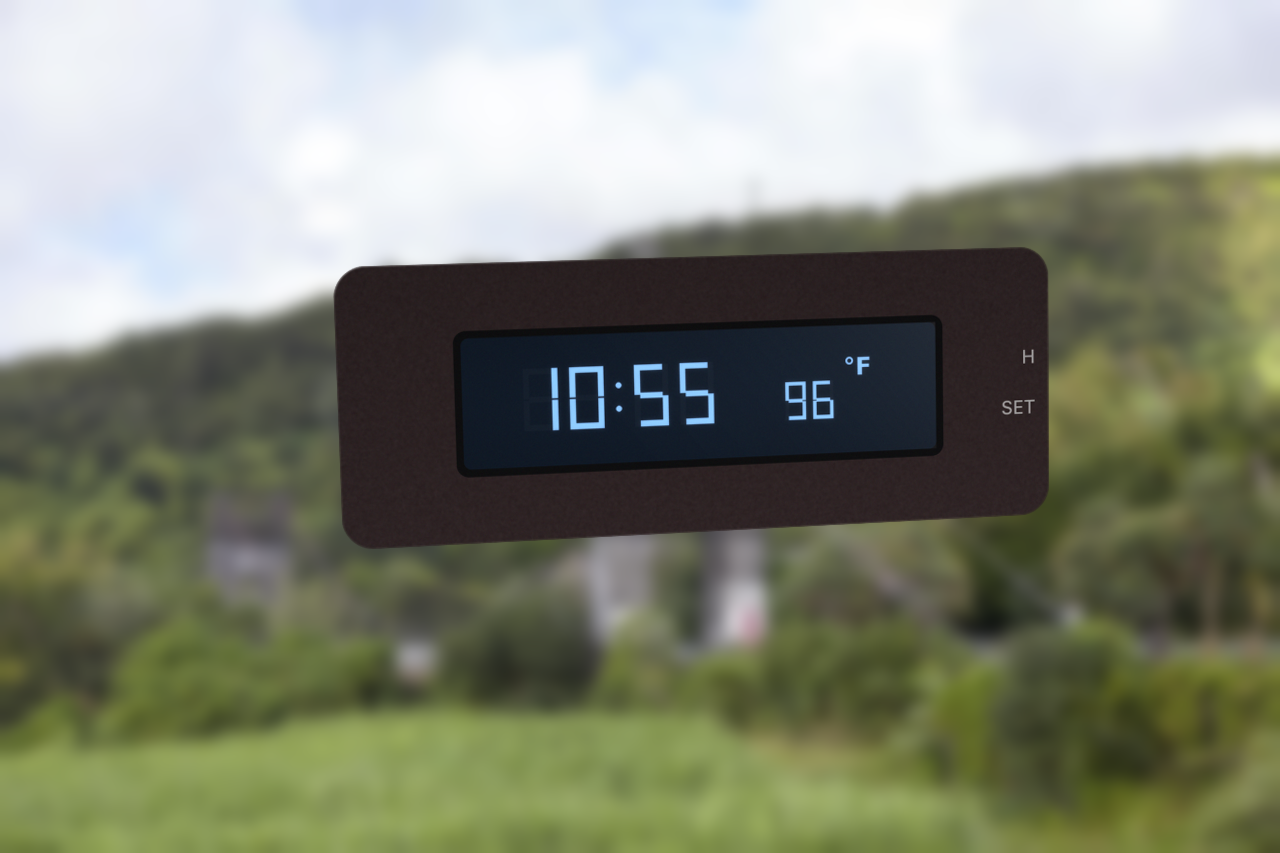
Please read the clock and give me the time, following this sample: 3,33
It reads 10,55
